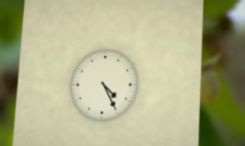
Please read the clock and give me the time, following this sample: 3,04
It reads 4,25
